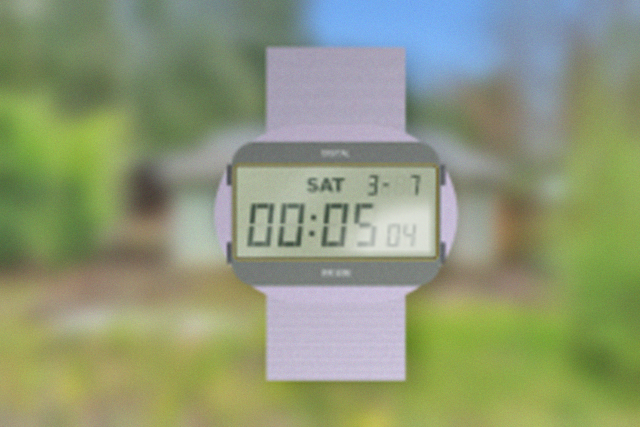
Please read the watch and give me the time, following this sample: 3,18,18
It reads 0,05,04
